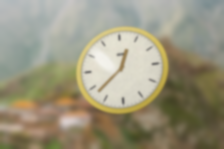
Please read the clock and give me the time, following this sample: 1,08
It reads 12,38
